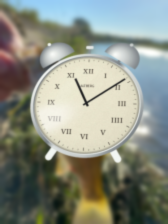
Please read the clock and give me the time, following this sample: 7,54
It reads 11,09
